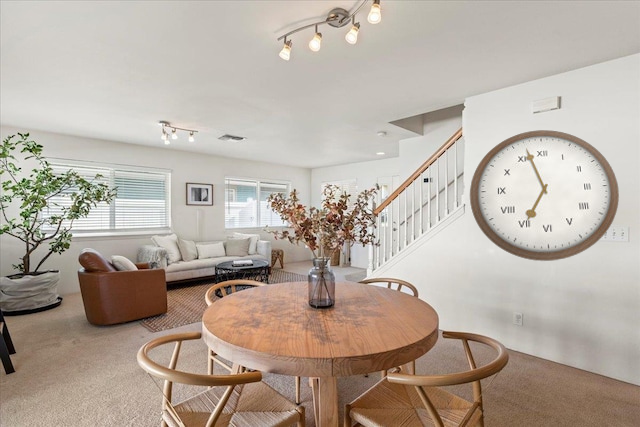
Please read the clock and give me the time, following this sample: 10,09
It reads 6,57
